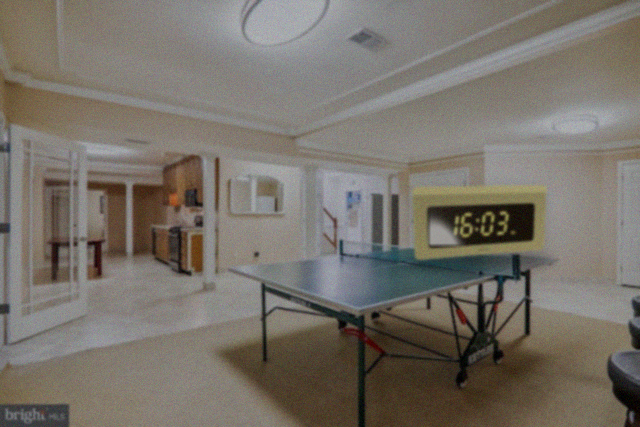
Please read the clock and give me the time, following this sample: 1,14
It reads 16,03
